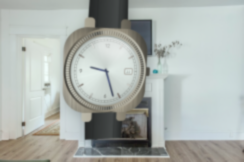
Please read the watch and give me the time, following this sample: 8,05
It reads 9,27
